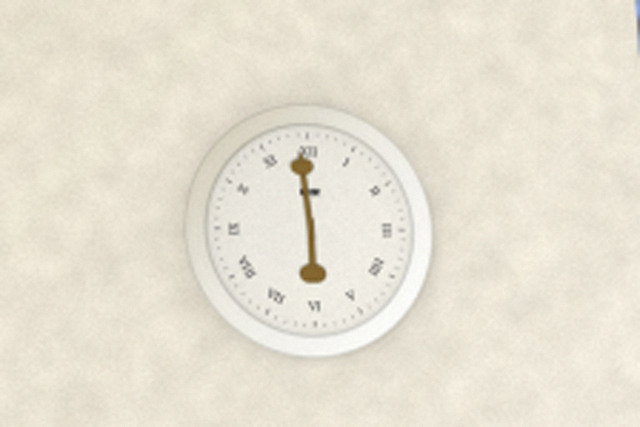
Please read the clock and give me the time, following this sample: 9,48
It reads 5,59
